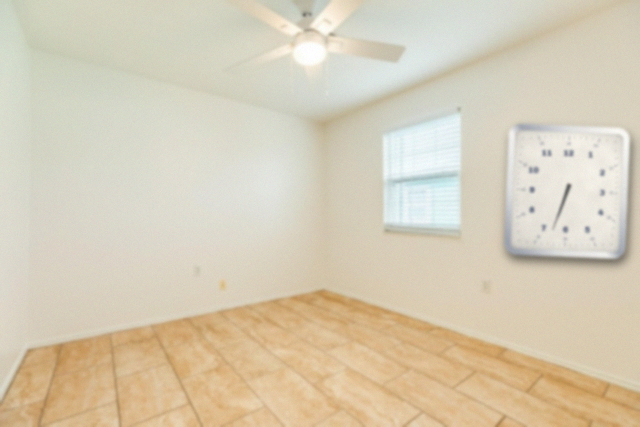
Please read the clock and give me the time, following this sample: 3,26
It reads 6,33
